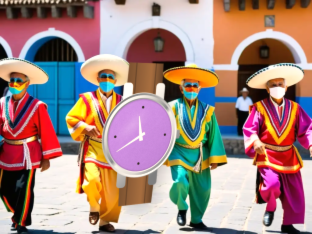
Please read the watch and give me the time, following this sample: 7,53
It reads 11,40
